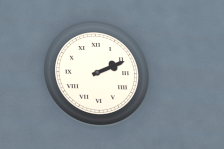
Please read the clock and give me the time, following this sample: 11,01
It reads 2,11
